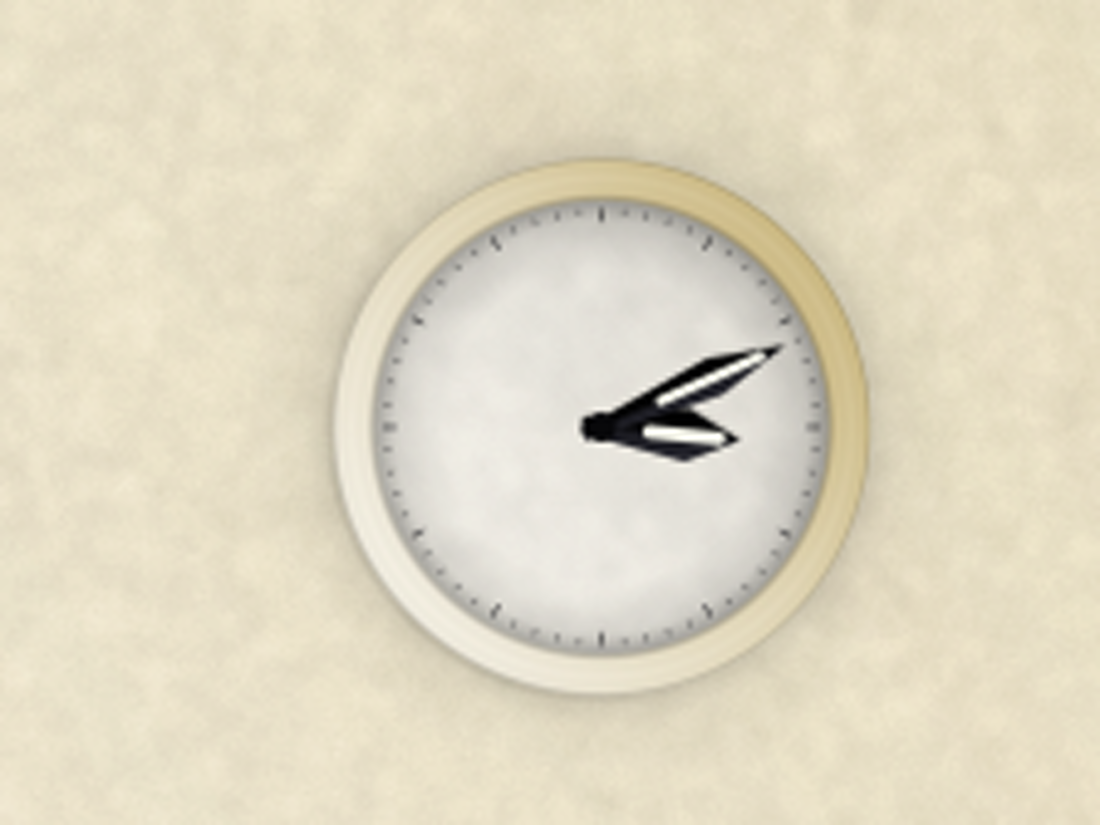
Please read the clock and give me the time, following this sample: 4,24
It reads 3,11
